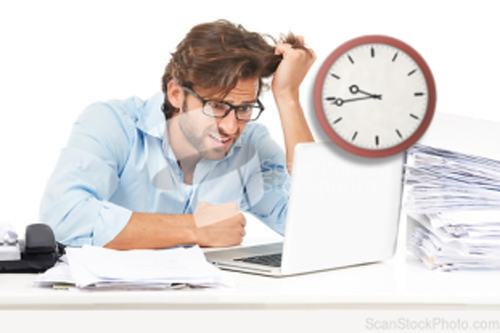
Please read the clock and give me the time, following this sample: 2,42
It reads 9,44
